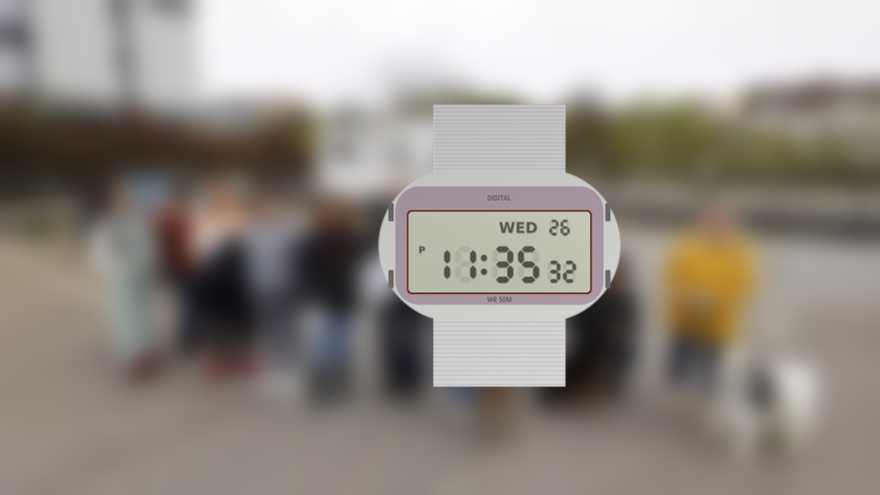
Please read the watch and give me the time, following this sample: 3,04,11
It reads 11,35,32
